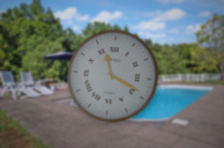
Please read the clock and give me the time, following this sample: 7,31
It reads 11,19
